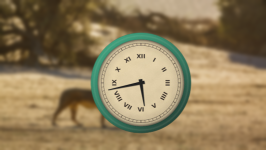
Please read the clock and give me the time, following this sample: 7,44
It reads 5,43
